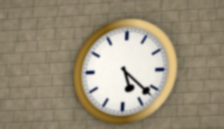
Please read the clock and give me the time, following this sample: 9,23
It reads 5,22
